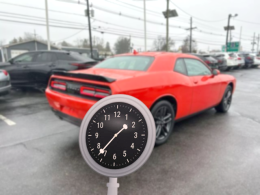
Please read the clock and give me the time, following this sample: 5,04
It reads 1,37
